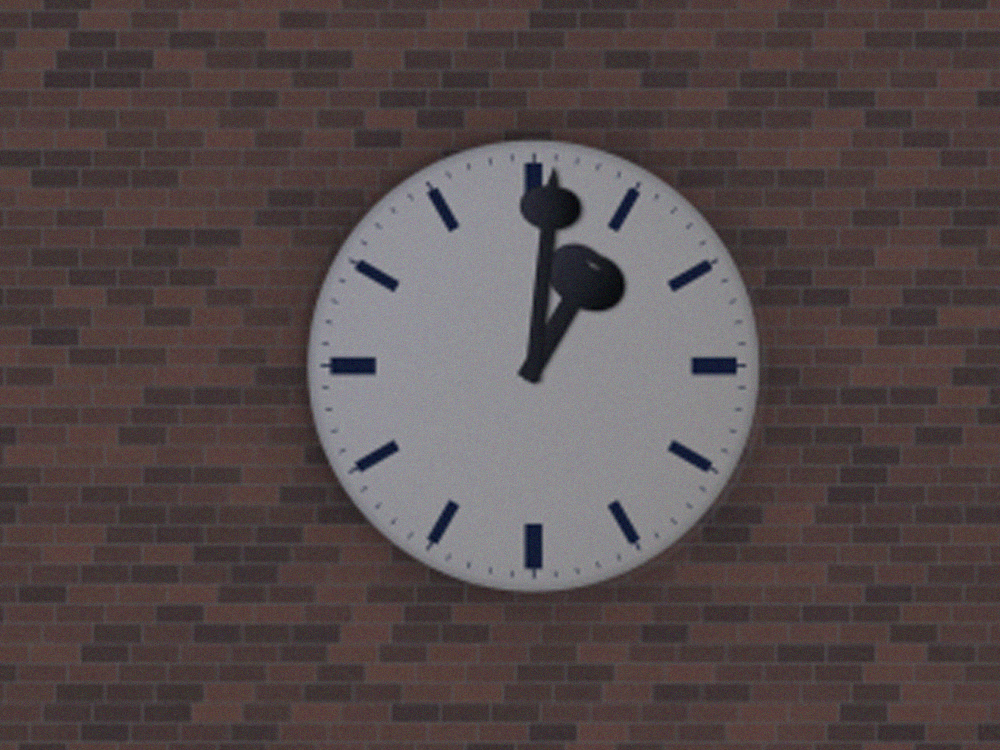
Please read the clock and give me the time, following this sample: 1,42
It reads 1,01
